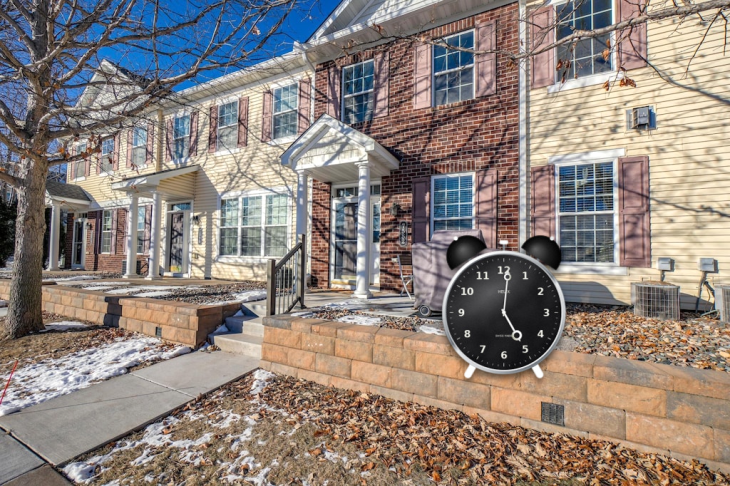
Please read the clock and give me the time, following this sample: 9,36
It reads 5,01
